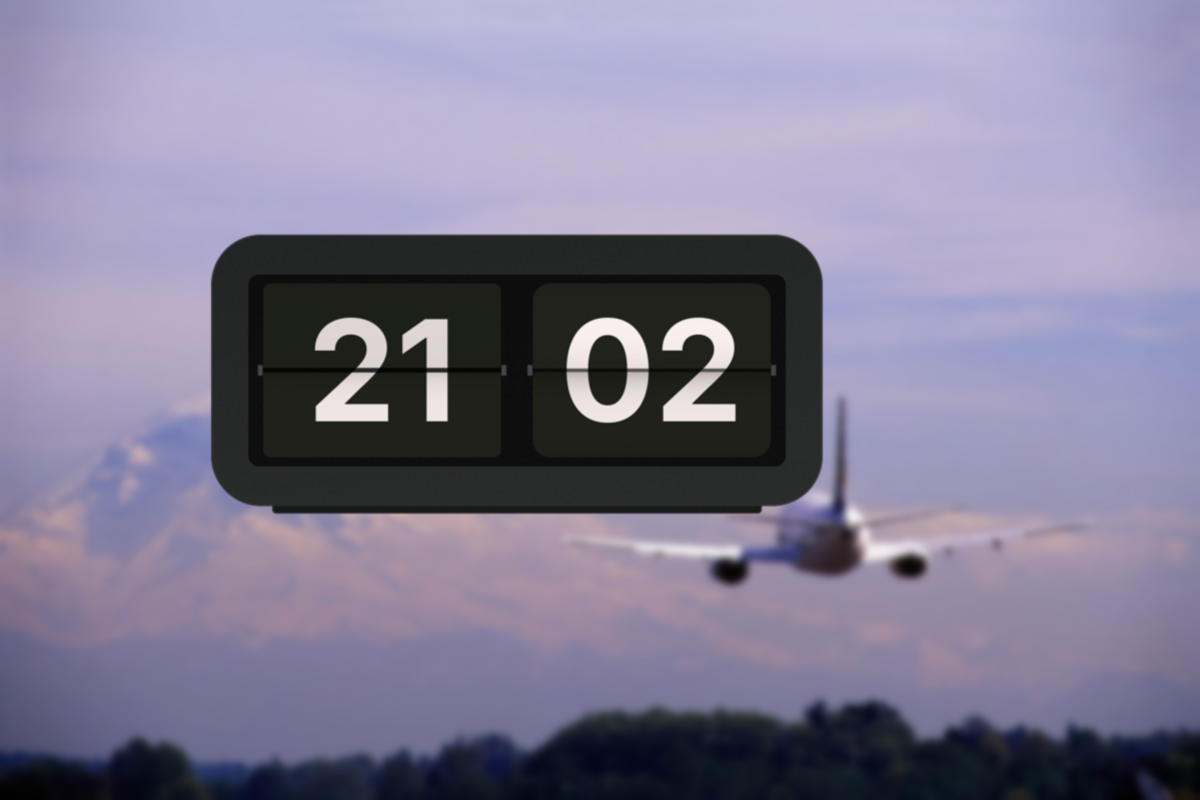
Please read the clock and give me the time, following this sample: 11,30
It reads 21,02
